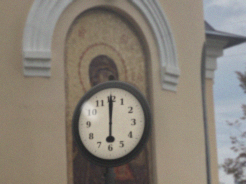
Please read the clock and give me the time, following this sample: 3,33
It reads 6,00
